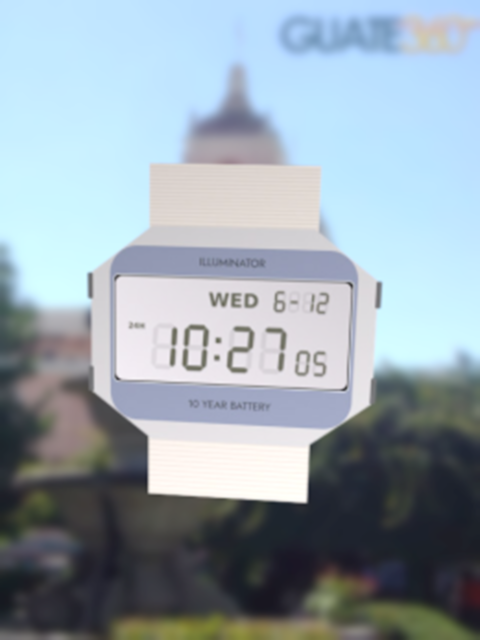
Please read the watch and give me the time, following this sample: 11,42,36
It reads 10,27,05
